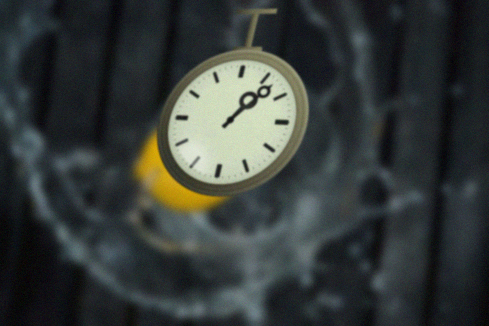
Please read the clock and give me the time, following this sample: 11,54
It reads 1,07
